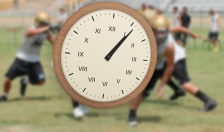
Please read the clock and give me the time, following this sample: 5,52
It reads 1,06
